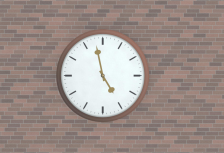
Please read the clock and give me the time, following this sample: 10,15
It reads 4,58
